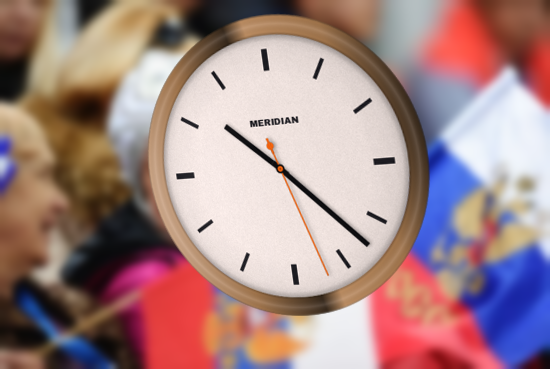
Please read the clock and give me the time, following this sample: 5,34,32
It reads 10,22,27
